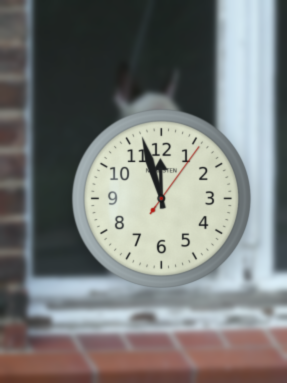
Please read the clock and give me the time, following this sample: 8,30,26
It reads 11,57,06
